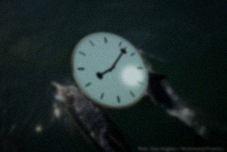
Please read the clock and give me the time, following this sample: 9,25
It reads 8,07
